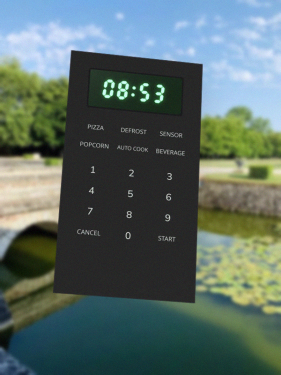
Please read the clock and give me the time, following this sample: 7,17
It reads 8,53
